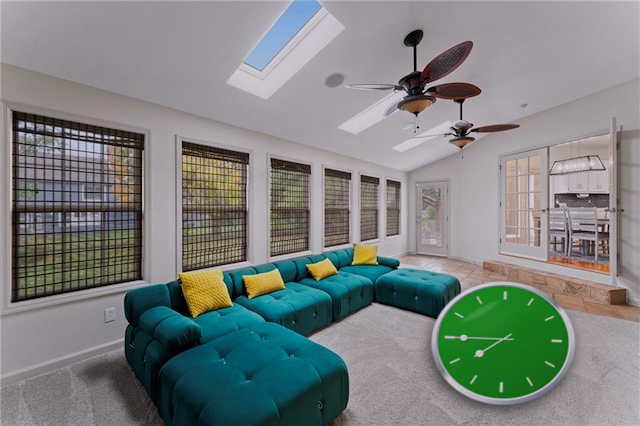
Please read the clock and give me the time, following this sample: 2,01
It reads 7,45
